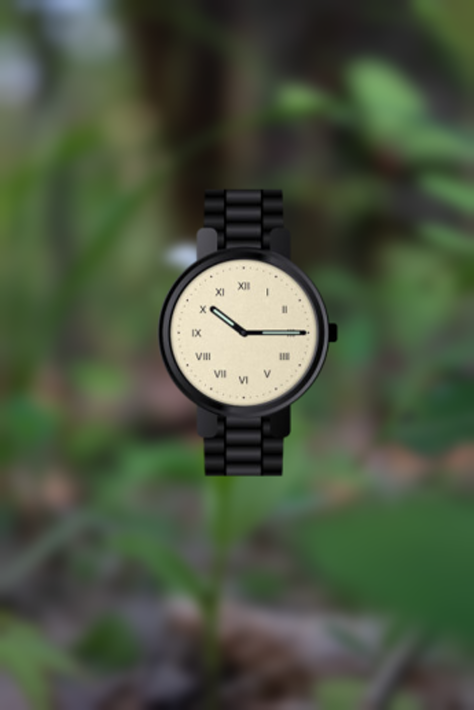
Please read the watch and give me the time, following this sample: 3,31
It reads 10,15
